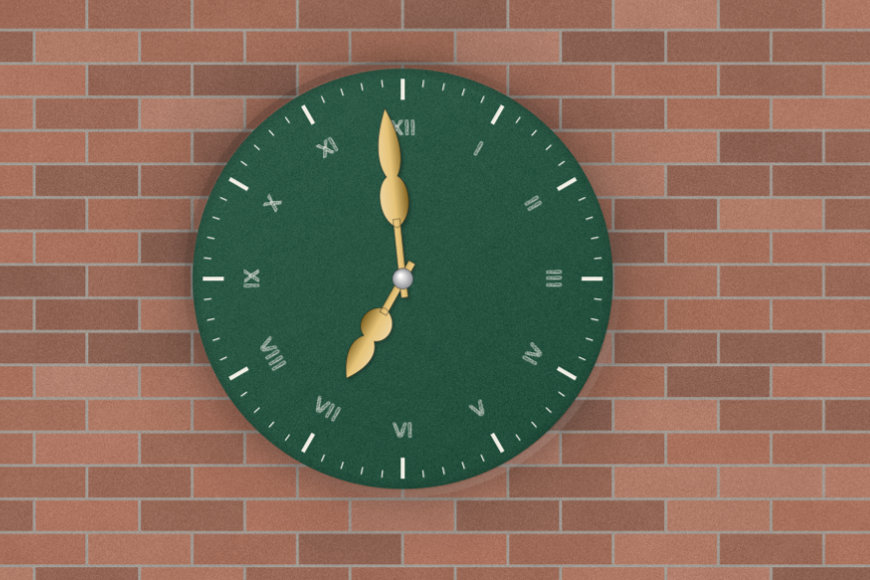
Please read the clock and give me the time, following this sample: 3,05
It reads 6,59
